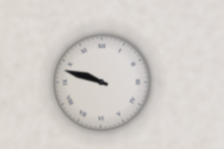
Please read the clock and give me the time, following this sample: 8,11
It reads 9,48
